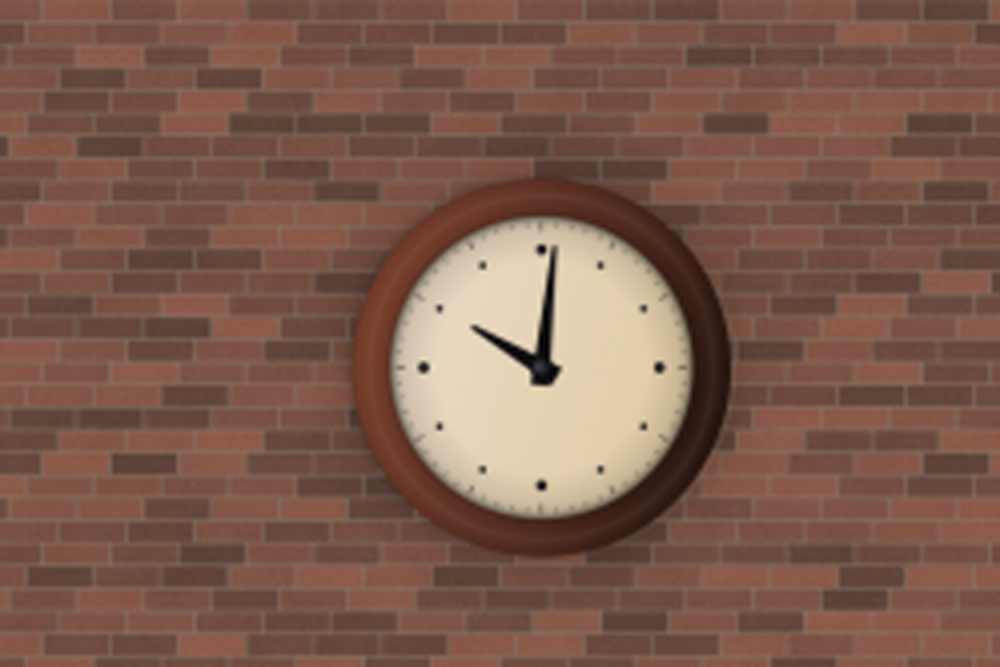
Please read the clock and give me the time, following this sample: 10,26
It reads 10,01
